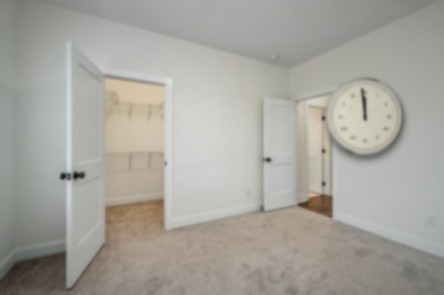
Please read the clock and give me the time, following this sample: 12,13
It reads 11,59
